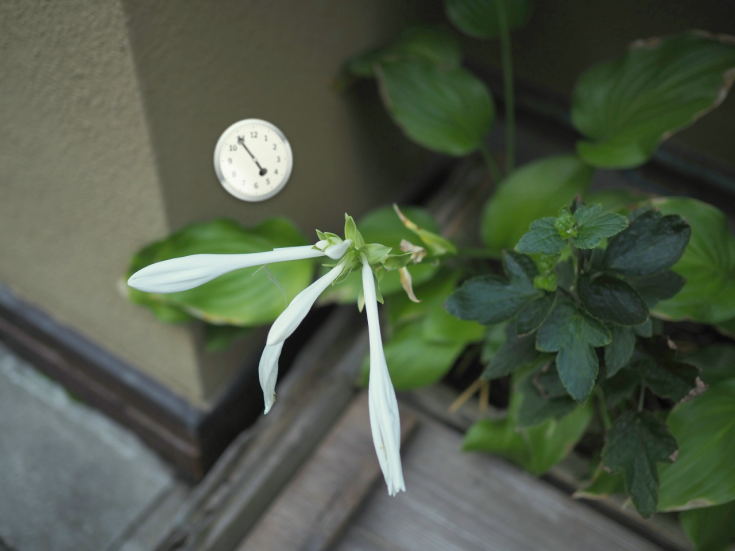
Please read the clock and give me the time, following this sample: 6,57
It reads 4,54
